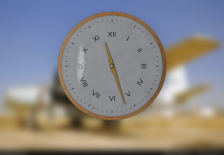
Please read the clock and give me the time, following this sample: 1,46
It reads 11,27
